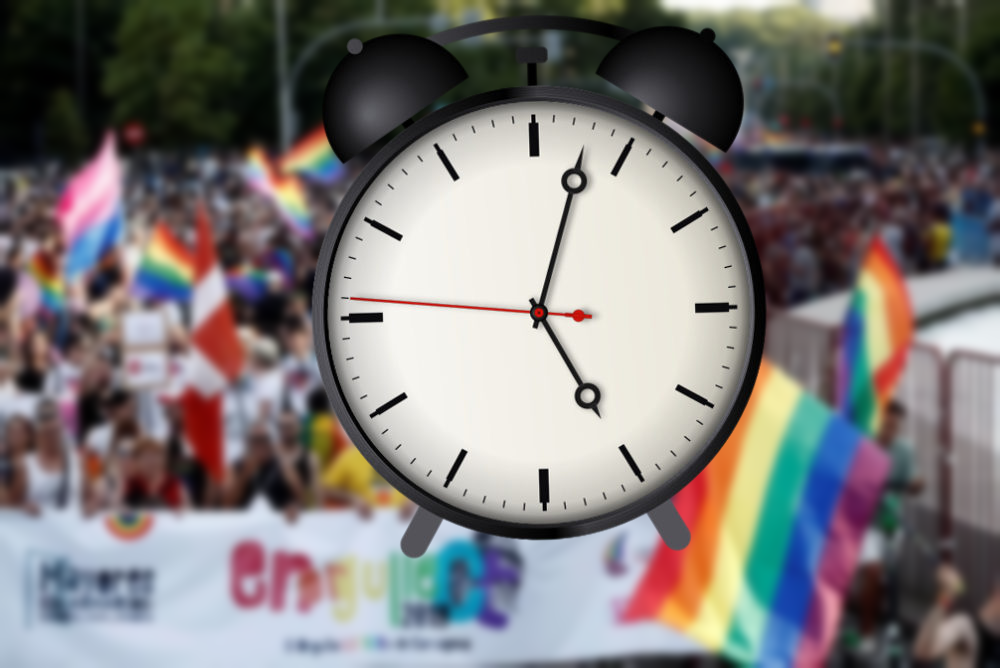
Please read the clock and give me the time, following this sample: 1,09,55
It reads 5,02,46
